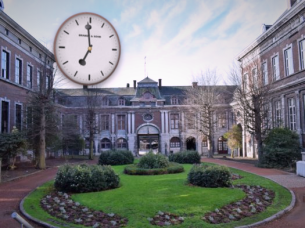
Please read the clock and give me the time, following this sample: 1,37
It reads 6,59
